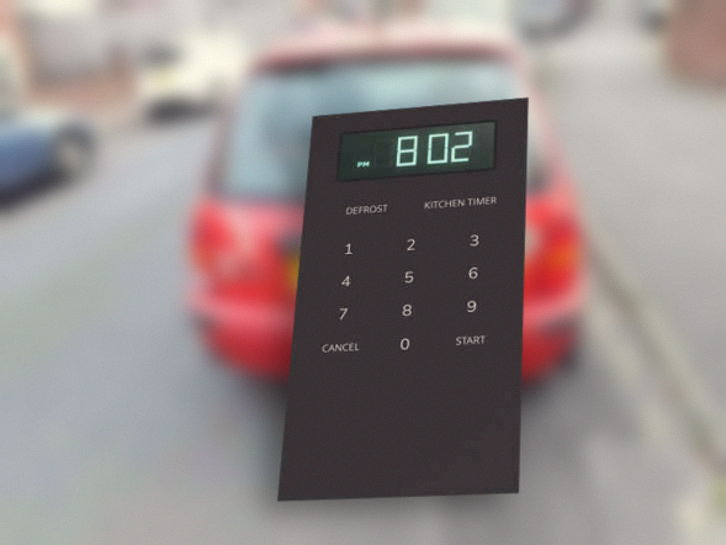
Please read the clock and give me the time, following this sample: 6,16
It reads 8,02
